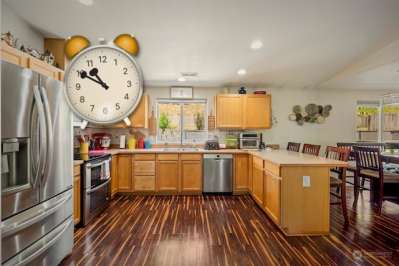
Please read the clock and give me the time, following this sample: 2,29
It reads 10,50
